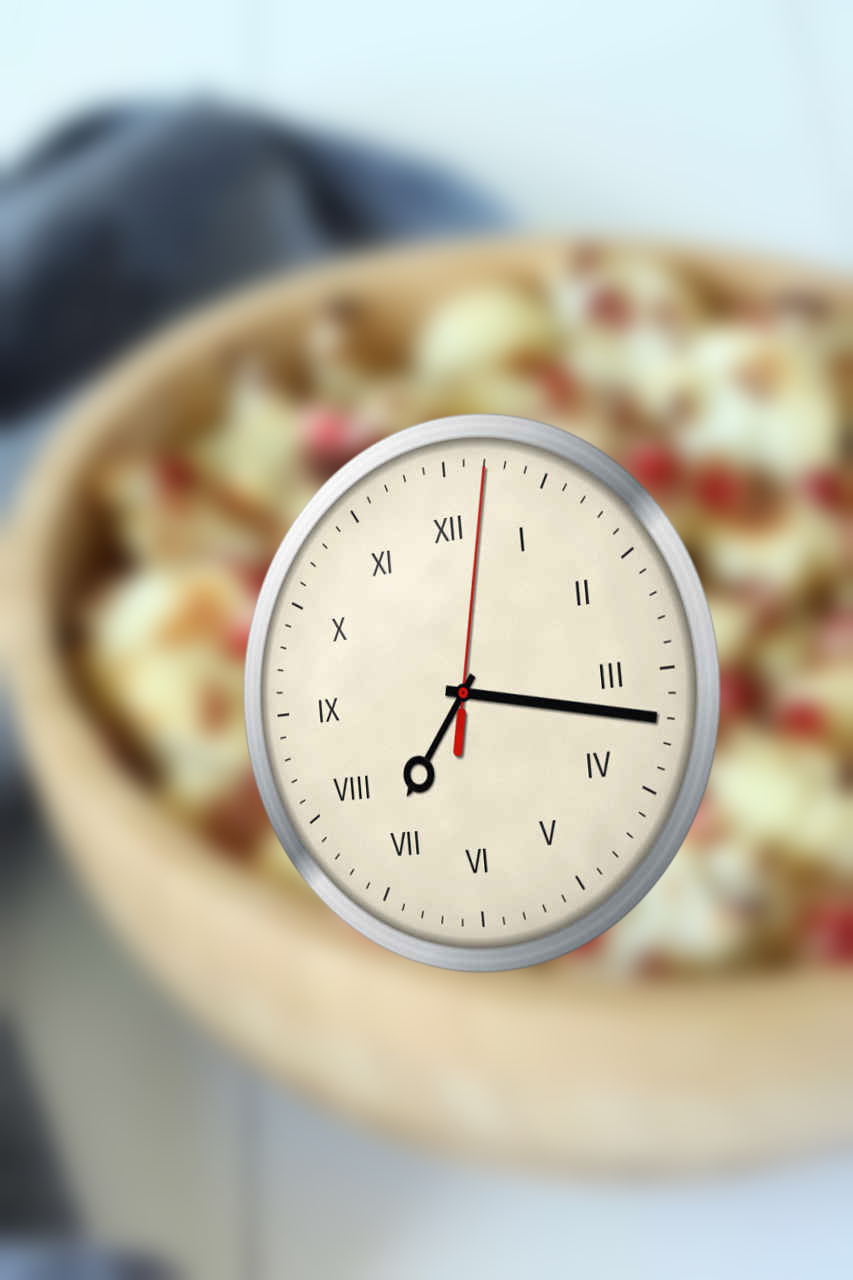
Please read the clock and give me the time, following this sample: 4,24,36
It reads 7,17,02
